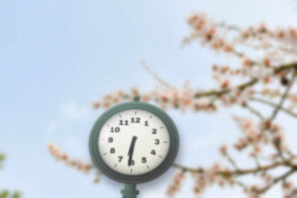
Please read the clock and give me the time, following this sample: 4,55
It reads 6,31
